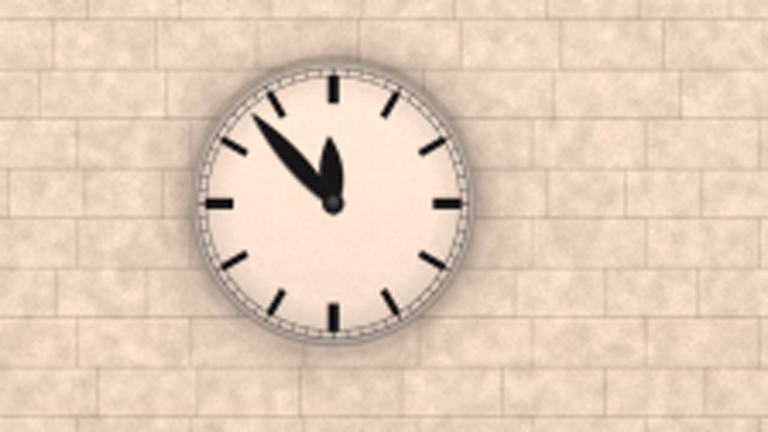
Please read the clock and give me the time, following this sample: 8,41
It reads 11,53
